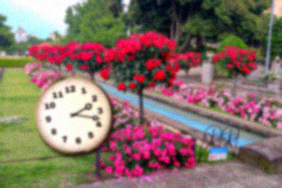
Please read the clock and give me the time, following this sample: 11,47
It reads 2,18
